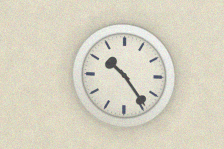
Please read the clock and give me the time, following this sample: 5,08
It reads 10,24
